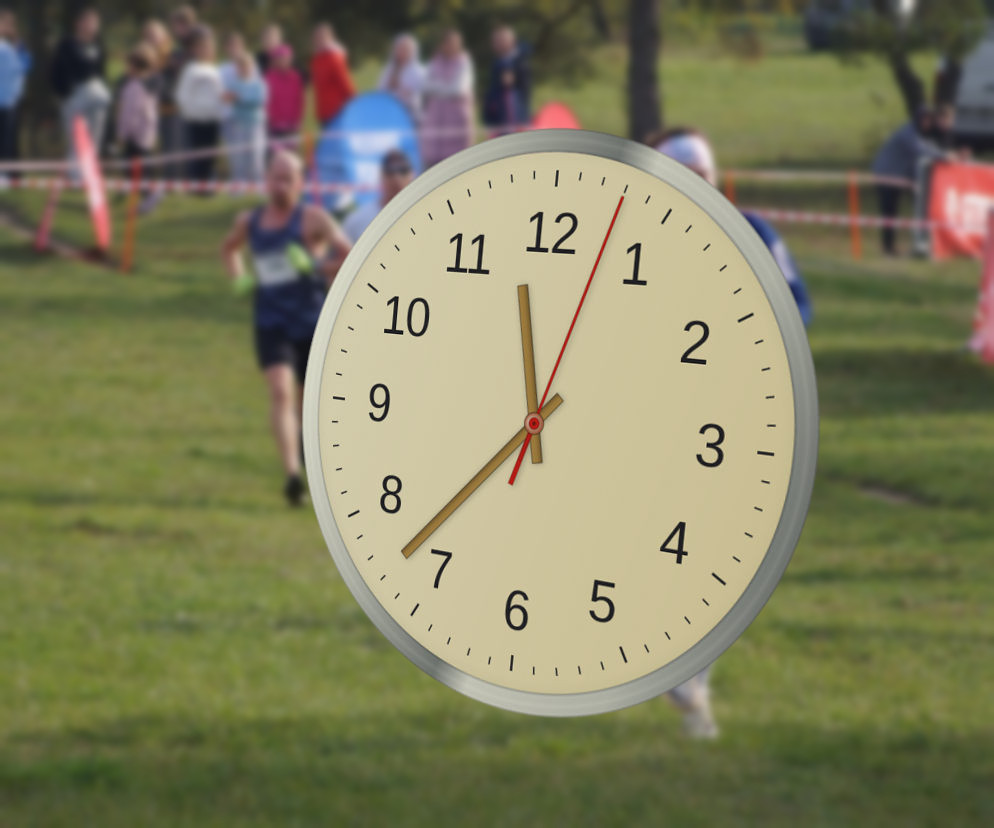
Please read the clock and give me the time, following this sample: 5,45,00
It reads 11,37,03
